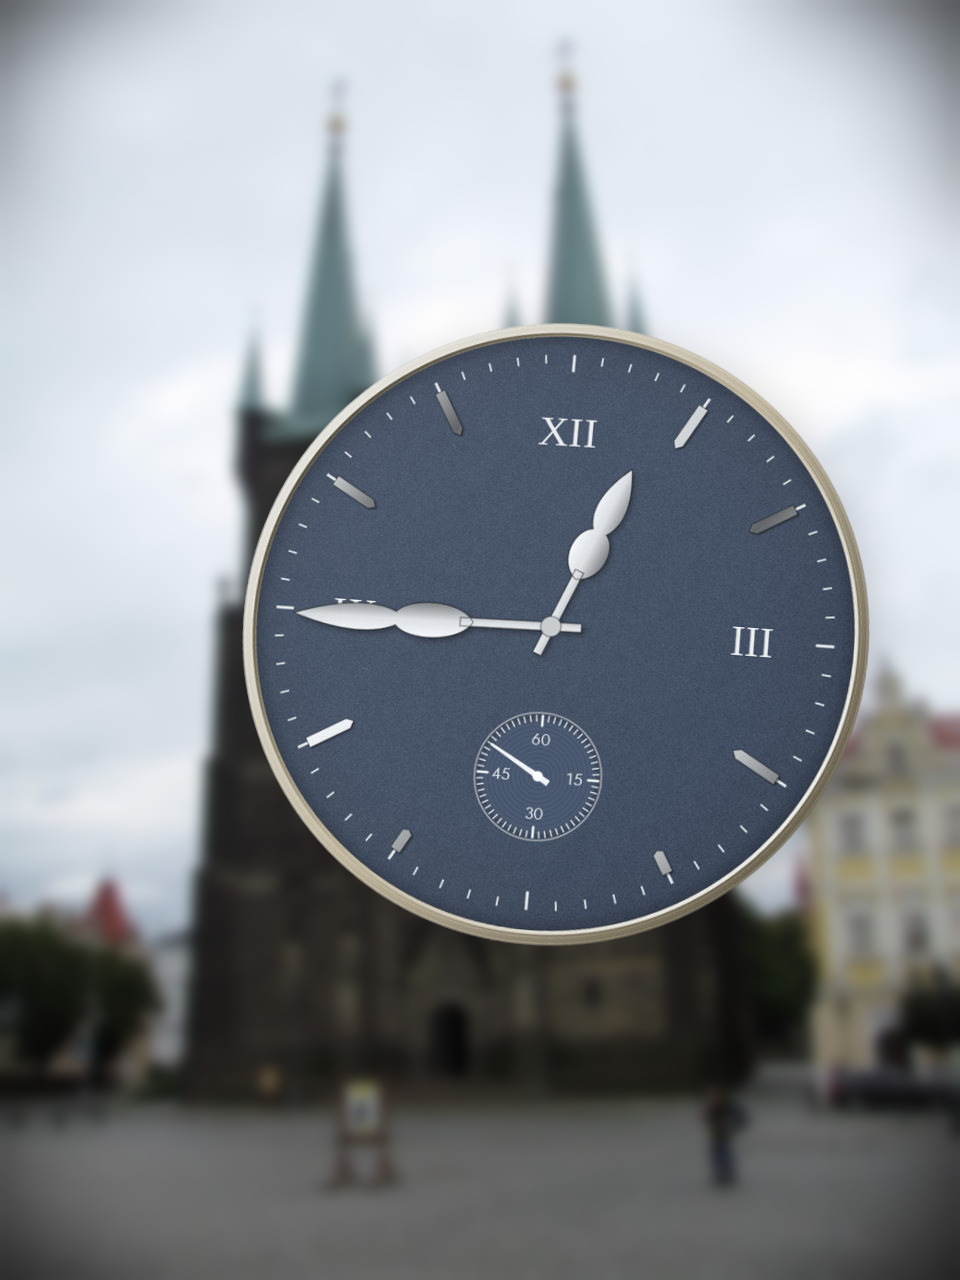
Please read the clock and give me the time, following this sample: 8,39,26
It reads 12,44,50
